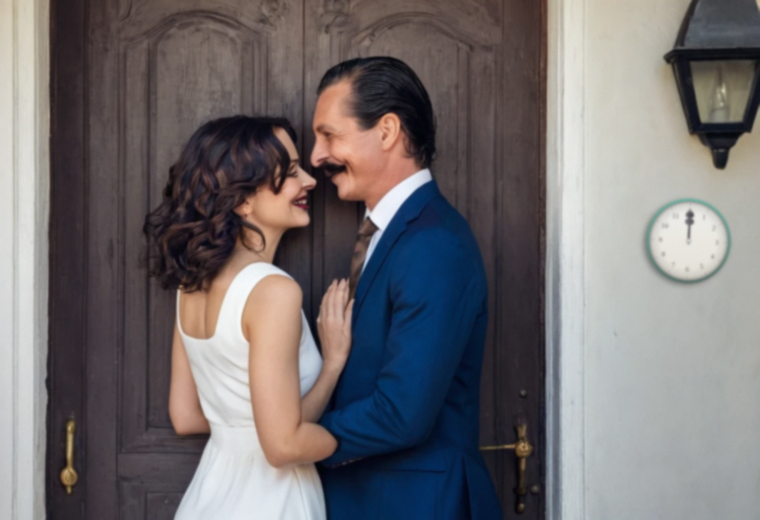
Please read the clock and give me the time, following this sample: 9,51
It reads 12,00
